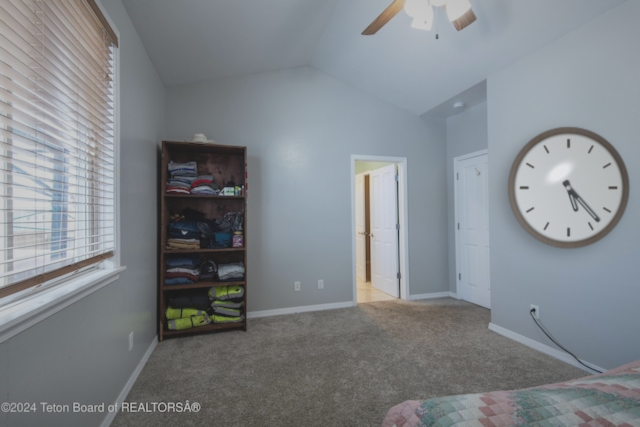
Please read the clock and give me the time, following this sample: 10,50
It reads 5,23
